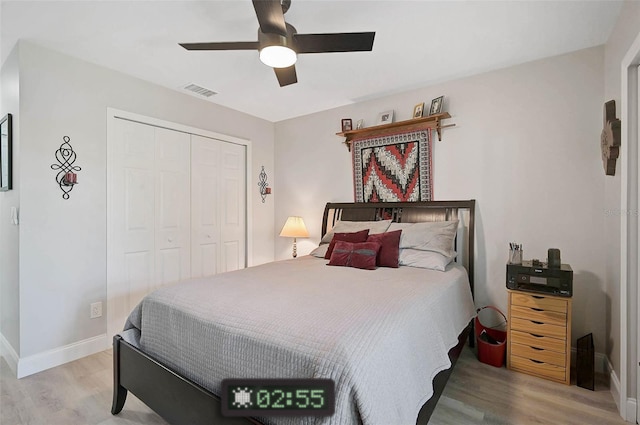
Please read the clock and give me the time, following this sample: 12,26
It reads 2,55
